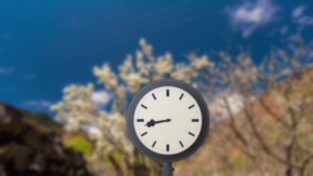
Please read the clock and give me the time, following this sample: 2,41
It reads 8,43
